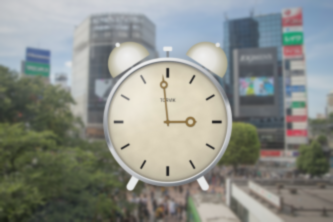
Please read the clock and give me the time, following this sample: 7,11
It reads 2,59
